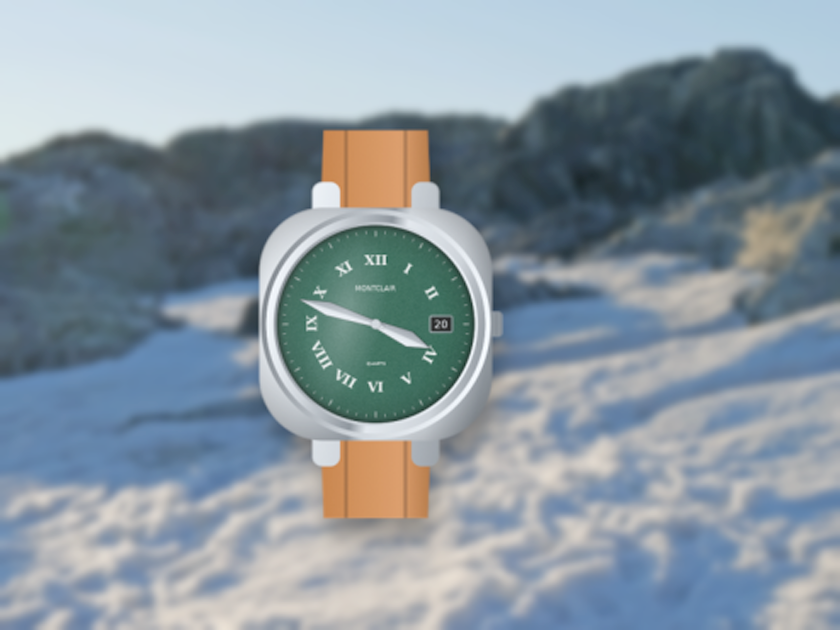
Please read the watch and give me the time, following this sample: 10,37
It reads 3,48
